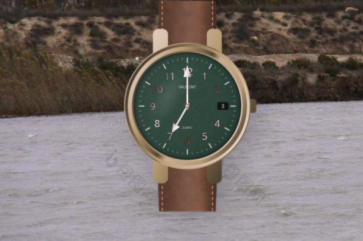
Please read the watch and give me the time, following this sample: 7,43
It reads 7,00
